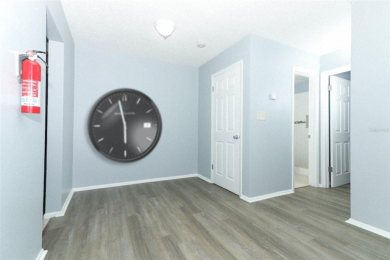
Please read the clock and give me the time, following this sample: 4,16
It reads 5,58
